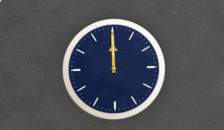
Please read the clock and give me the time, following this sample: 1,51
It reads 12,00
